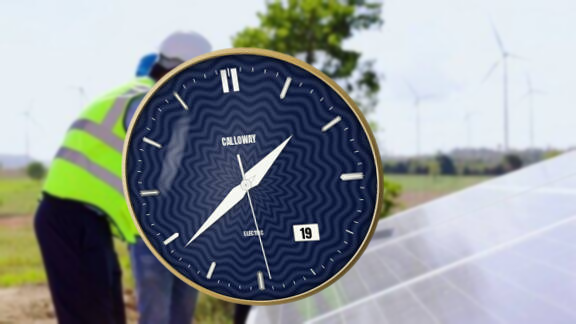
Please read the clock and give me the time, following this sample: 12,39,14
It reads 1,38,29
